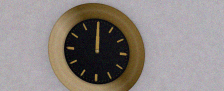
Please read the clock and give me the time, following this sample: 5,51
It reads 12,00
